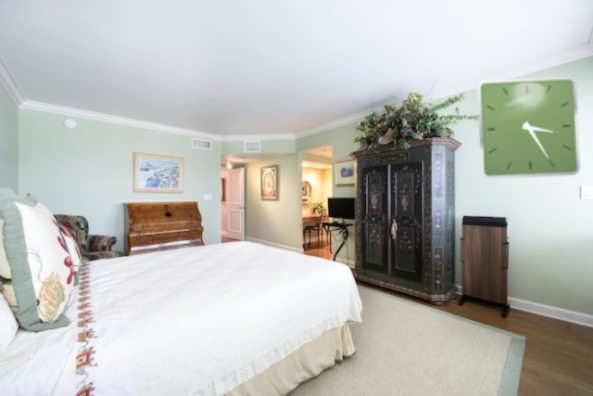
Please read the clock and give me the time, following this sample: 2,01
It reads 3,25
